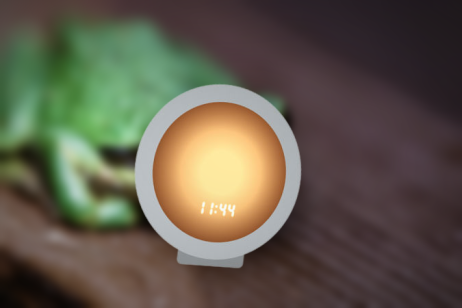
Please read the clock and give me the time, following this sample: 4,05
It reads 11,44
